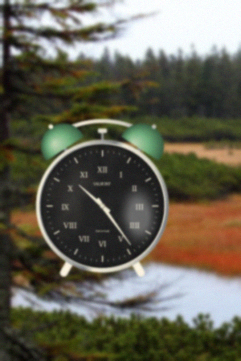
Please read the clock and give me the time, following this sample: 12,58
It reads 10,24
